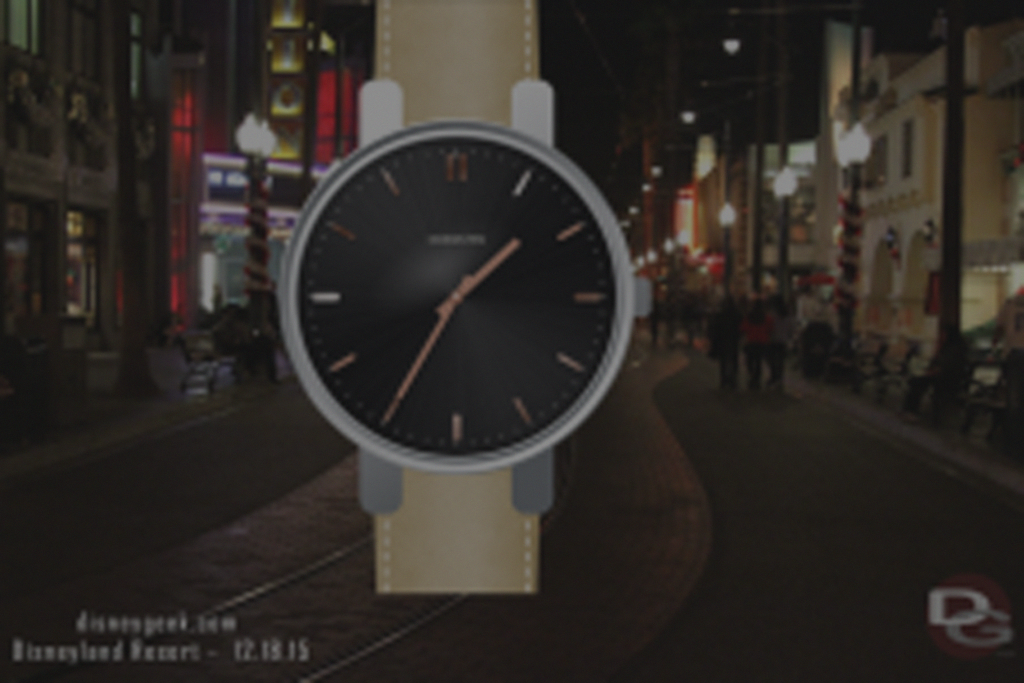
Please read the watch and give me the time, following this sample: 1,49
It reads 1,35
